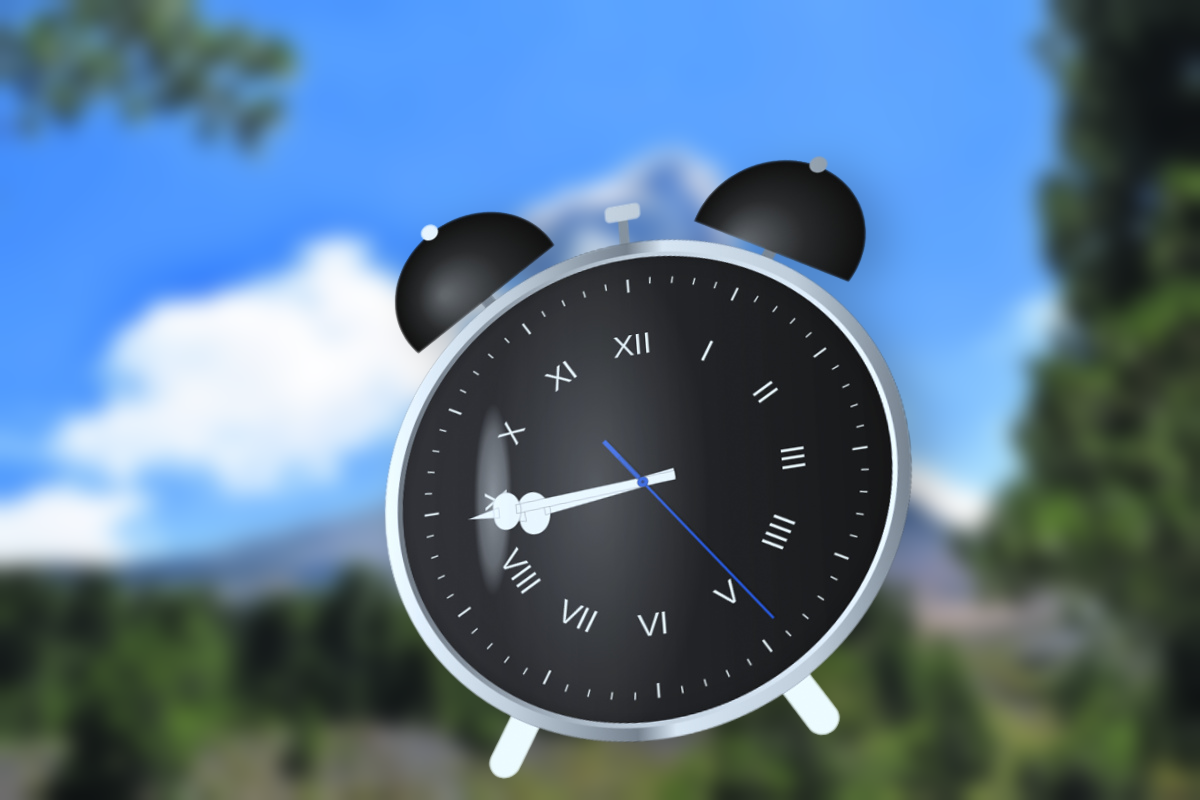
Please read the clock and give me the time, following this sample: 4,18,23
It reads 8,44,24
